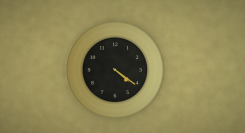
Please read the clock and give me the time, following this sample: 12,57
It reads 4,21
